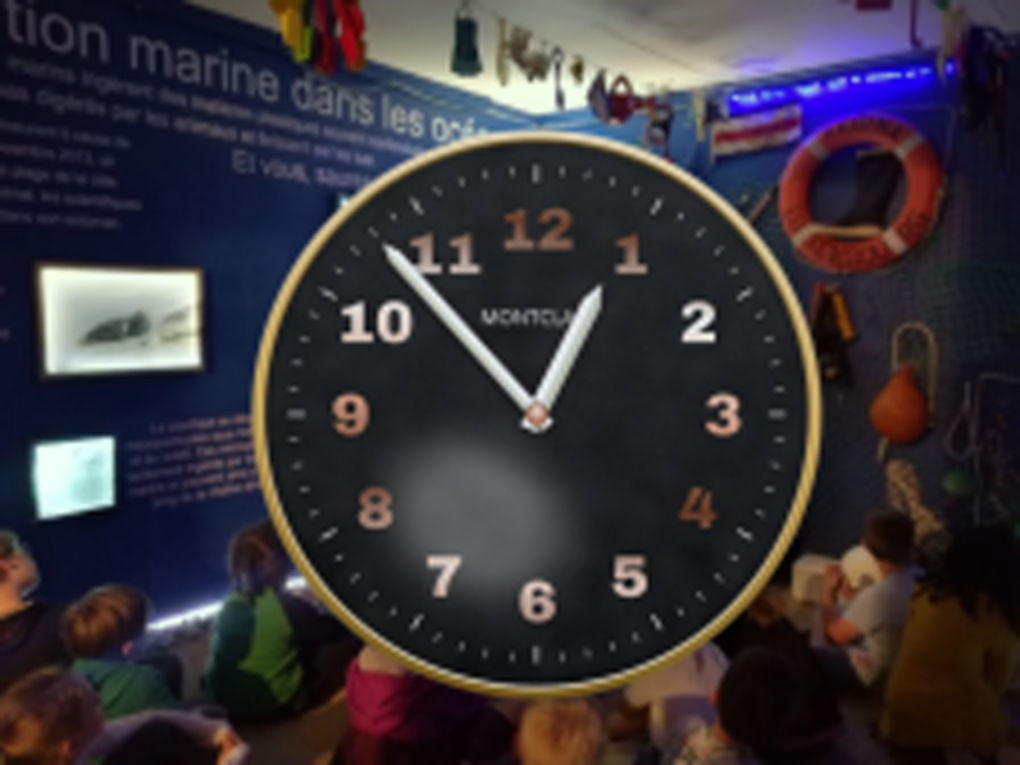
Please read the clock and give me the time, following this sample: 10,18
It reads 12,53
